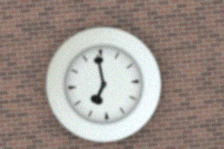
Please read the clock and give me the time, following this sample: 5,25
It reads 6,59
